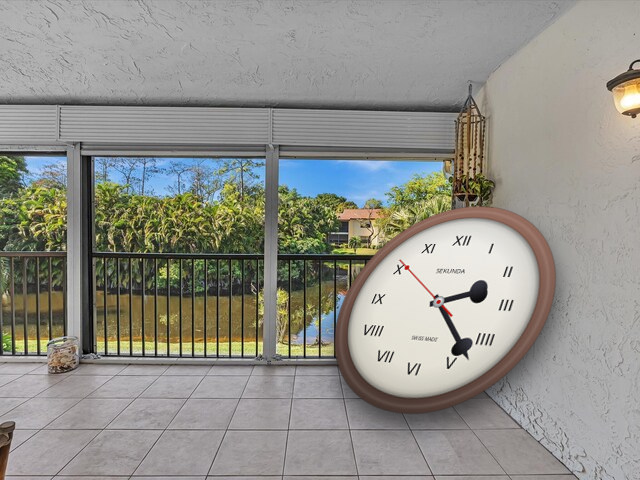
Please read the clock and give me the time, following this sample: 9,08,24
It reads 2,22,51
